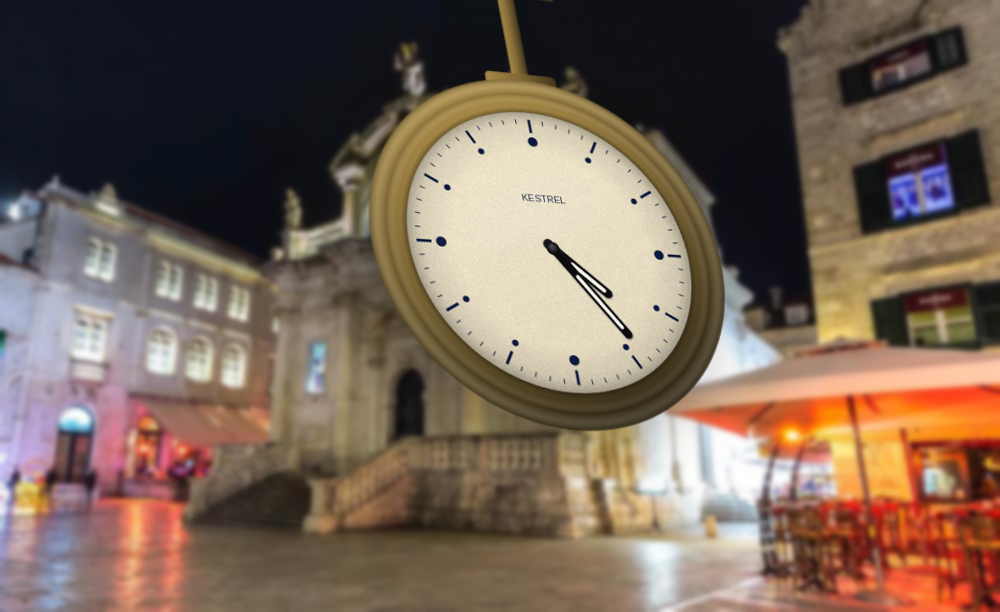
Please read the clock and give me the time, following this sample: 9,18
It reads 4,24
